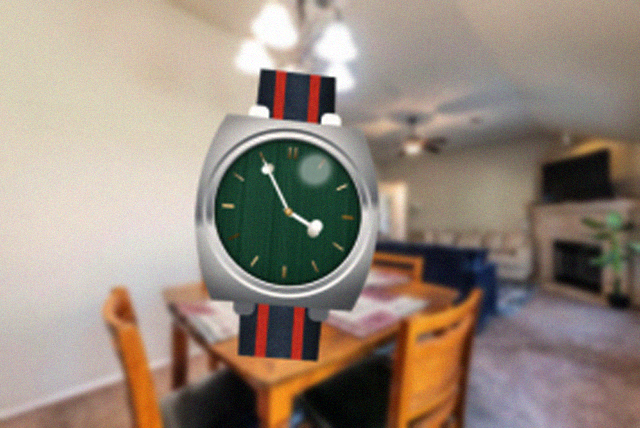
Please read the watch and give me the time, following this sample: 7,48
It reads 3,55
